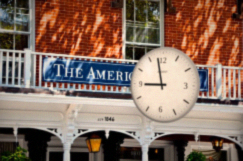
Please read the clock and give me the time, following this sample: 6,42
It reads 8,58
